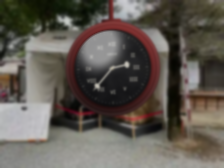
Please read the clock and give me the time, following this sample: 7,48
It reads 2,37
